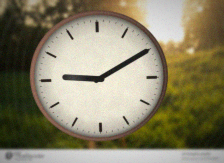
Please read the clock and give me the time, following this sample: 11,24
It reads 9,10
